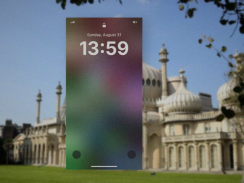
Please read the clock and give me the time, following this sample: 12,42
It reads 13,59
